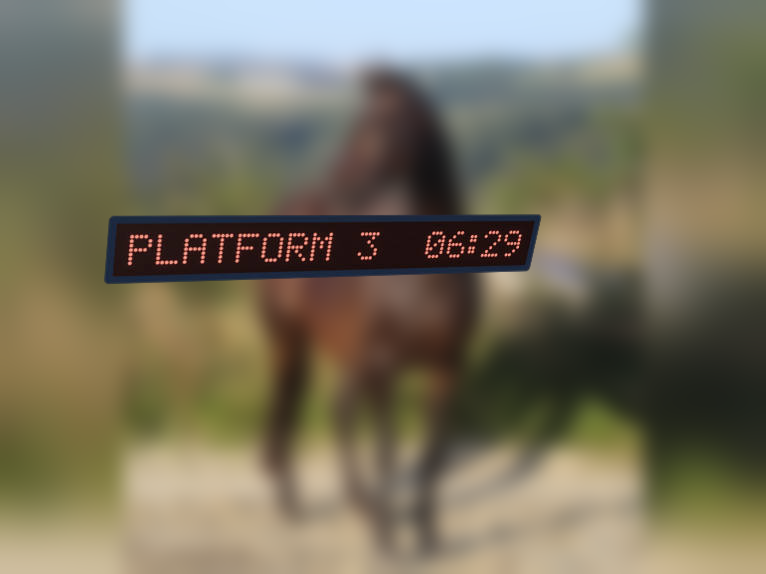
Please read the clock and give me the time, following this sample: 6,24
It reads 6,29
